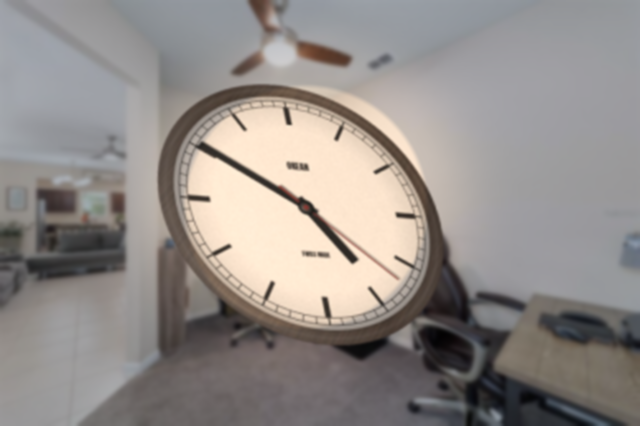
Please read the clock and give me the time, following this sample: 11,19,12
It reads 4,50,22
